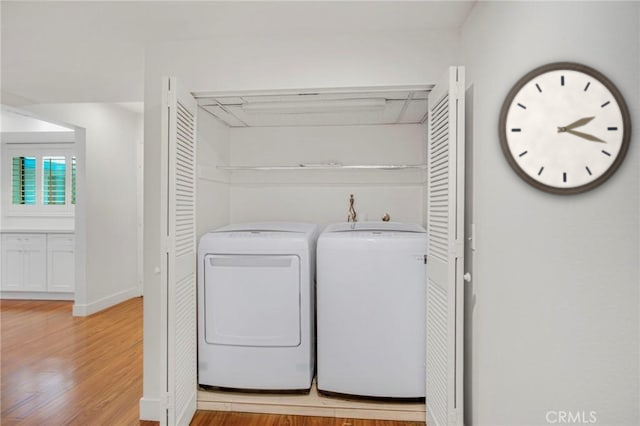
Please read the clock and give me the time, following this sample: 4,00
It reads 2,18
